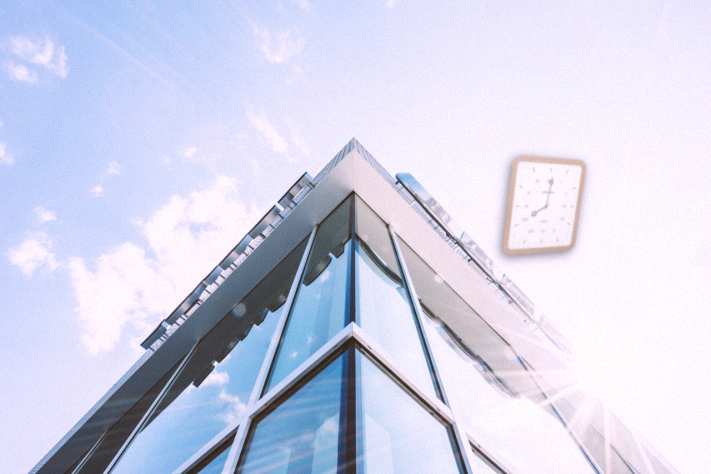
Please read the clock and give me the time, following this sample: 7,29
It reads 8,01
